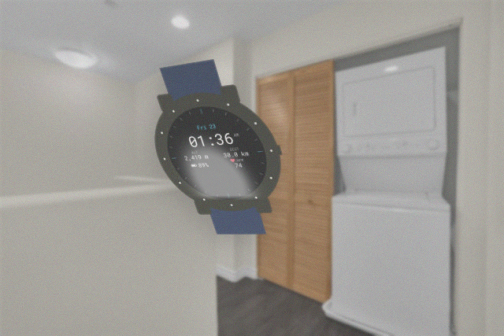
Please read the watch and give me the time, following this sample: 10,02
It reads 1,36
